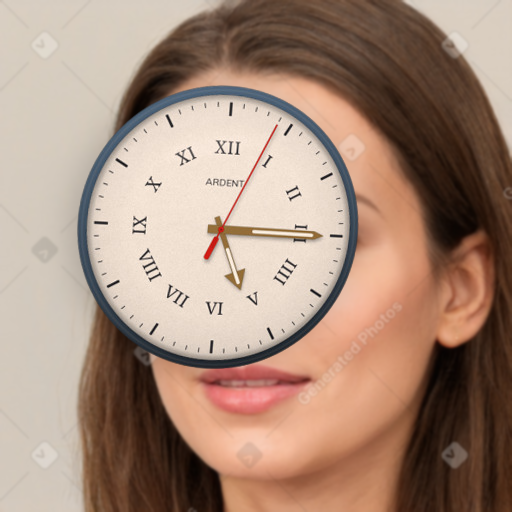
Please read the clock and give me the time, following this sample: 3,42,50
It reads 5,15,04
